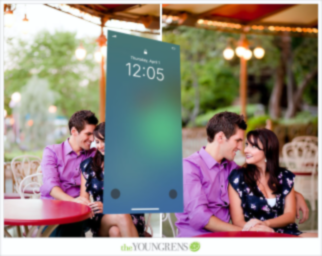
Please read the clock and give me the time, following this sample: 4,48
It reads 12,05
